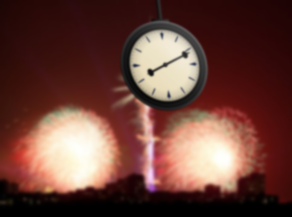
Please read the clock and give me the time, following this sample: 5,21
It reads 8,11
